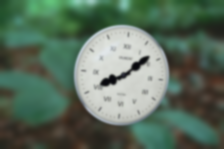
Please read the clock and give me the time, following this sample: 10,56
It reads 8,08
